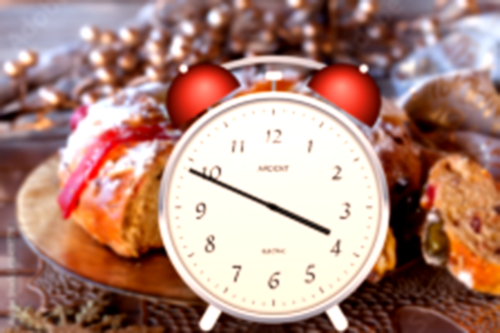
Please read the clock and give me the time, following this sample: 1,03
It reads 3,49
